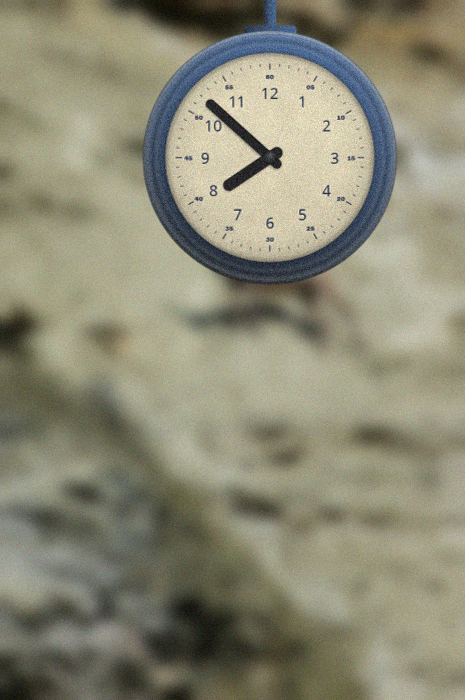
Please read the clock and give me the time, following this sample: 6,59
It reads 7,52
